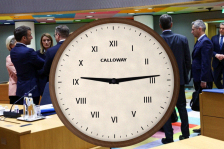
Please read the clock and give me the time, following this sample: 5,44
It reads 9,14
